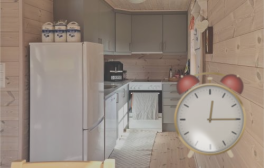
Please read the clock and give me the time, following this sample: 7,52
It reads 12,15
